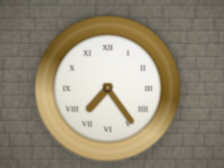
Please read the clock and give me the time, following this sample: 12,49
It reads 7,24
